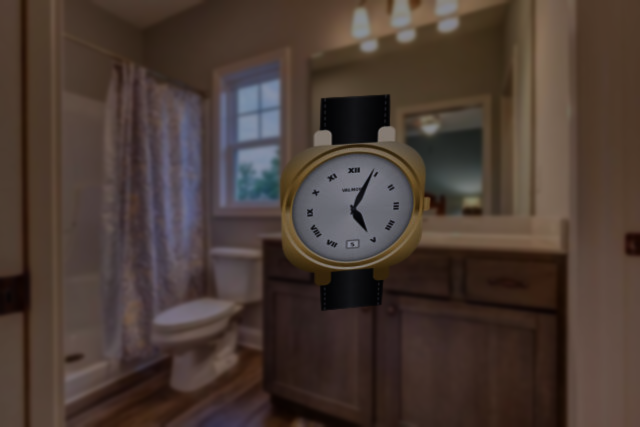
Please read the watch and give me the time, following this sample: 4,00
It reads 5,04
